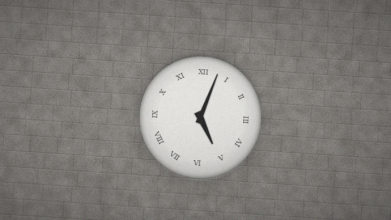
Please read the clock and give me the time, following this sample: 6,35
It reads 5,03
